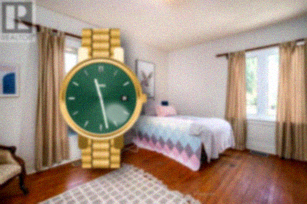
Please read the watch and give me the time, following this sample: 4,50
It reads 11,28
